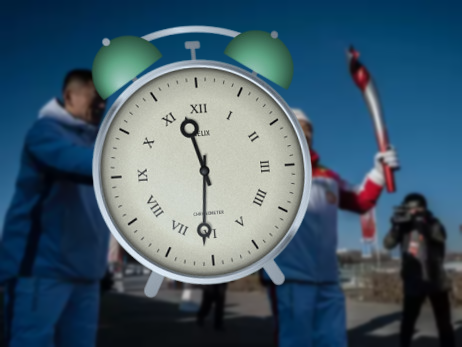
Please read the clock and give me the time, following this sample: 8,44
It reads 11,31
